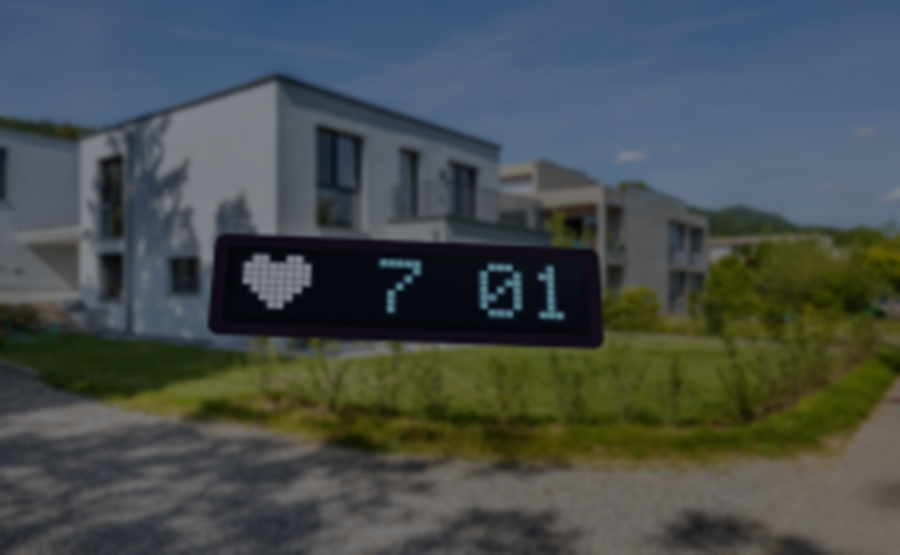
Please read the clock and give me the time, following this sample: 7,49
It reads 7,01
